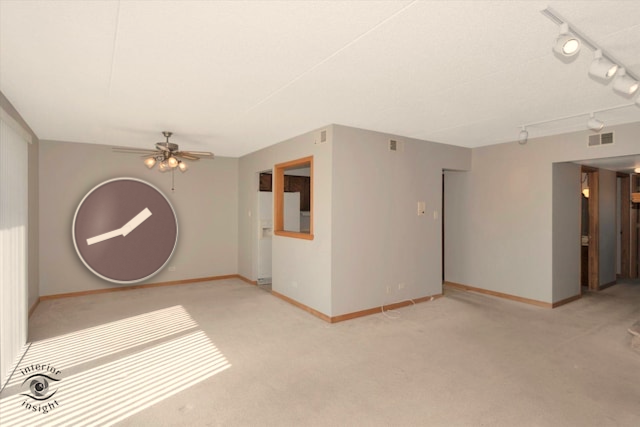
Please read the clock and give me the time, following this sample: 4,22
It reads 1,42
